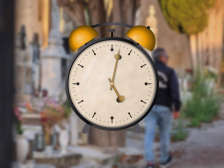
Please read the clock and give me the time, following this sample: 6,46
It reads 5,02
